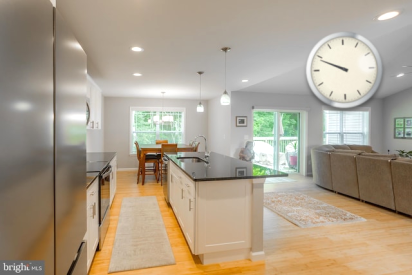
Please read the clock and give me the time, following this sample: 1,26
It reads 9,49
